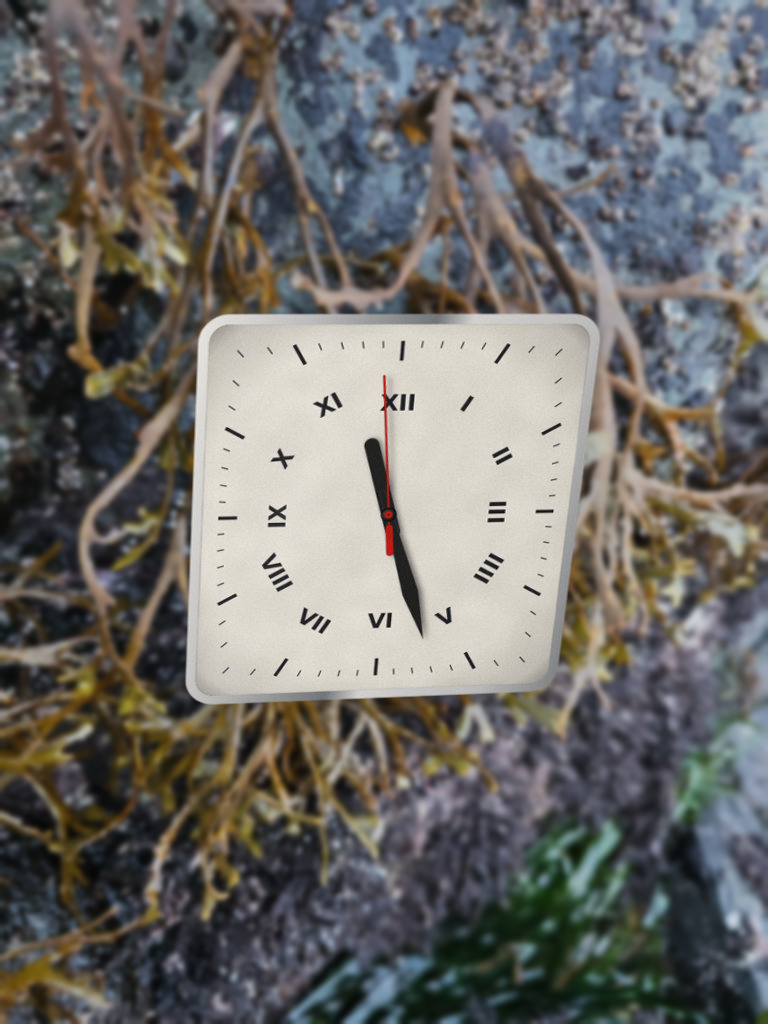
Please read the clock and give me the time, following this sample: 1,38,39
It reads 11,26,59
